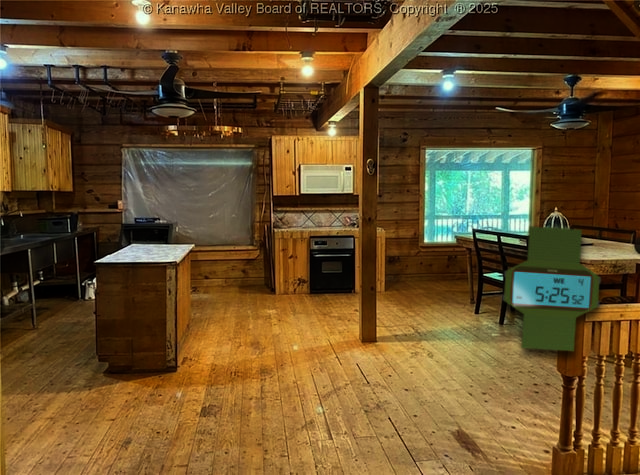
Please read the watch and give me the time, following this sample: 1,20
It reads 5,25
